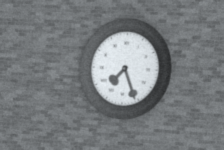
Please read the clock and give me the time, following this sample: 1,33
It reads 7,26
